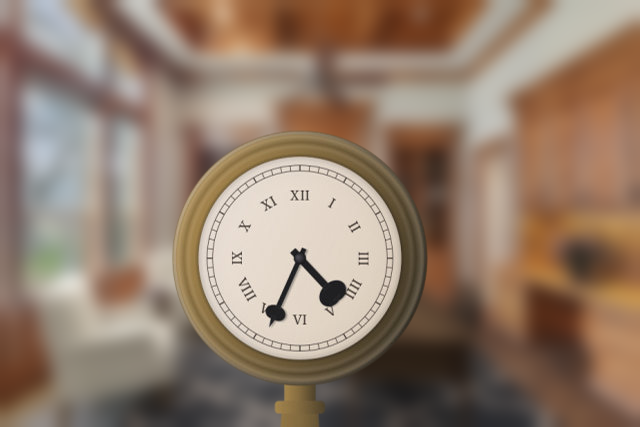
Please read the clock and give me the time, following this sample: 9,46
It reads 4,34
